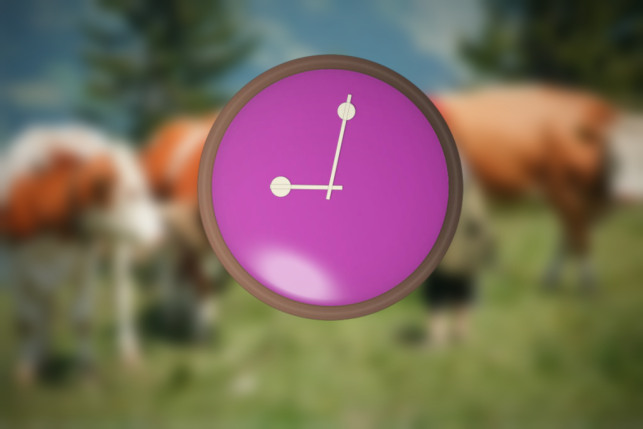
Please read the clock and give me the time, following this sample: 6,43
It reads 9,02
